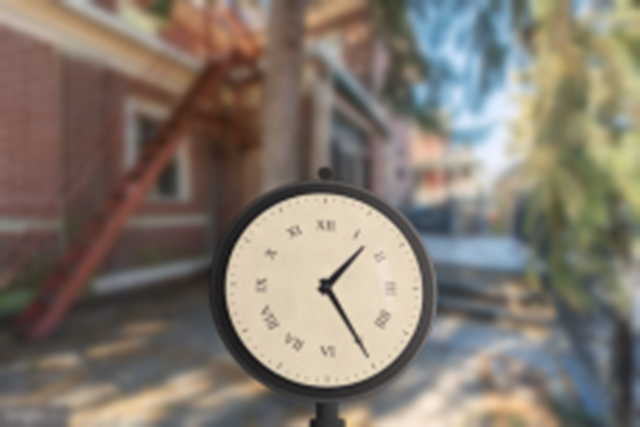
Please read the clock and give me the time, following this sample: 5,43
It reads 1,25
